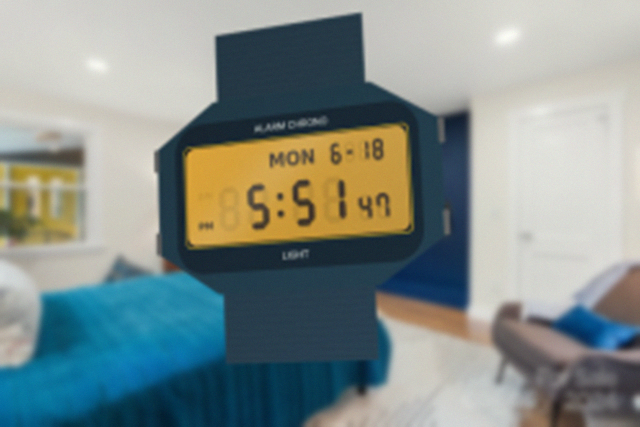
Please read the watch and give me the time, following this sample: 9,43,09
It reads 5,51,47
